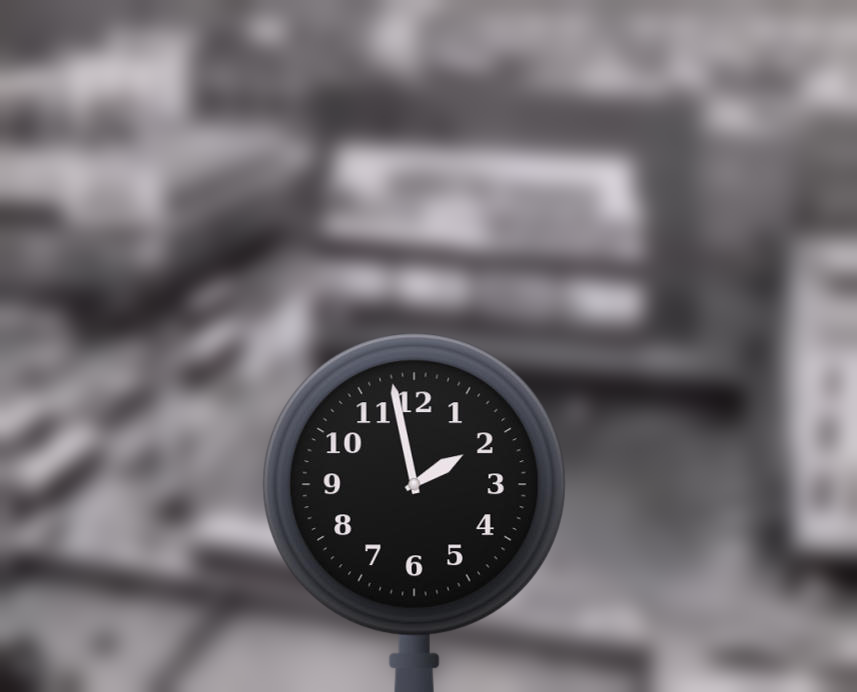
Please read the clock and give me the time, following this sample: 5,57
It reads 1,58
